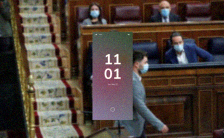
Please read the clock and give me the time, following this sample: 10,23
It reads 11,01
